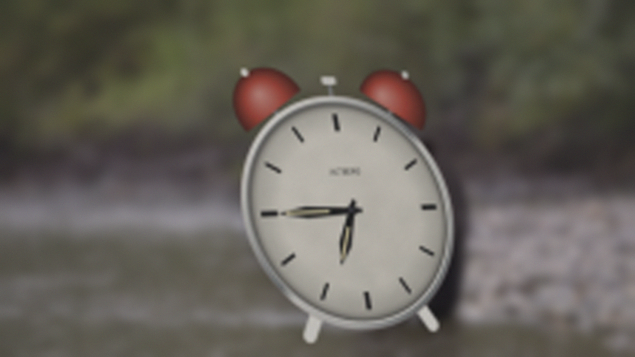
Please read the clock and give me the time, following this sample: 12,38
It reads 6,45
